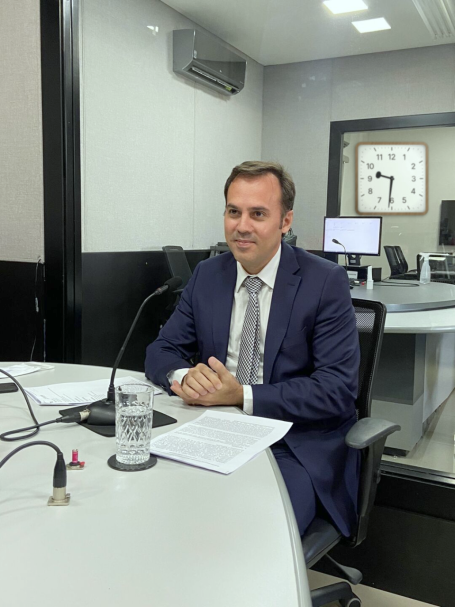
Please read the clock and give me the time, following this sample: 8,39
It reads 9,31
